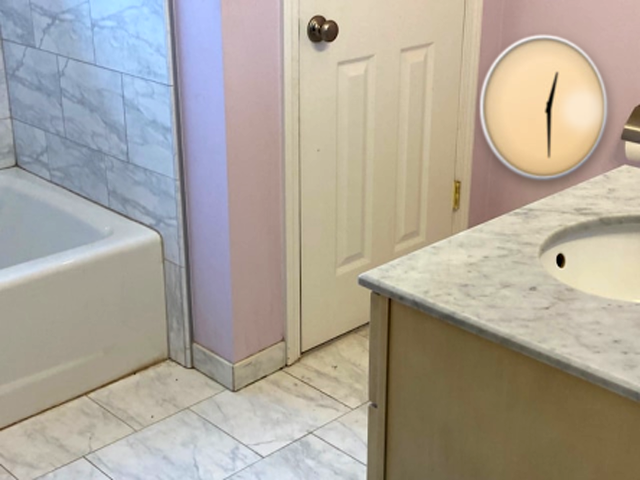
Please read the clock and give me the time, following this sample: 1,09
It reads 12,30
